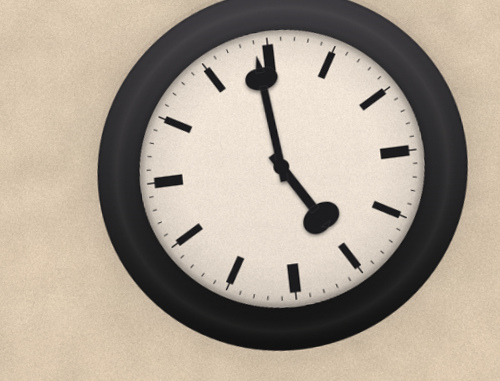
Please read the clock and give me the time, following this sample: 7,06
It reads 4,59
